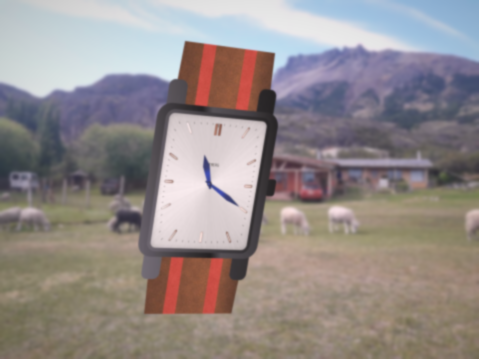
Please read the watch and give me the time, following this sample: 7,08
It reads 11,20
